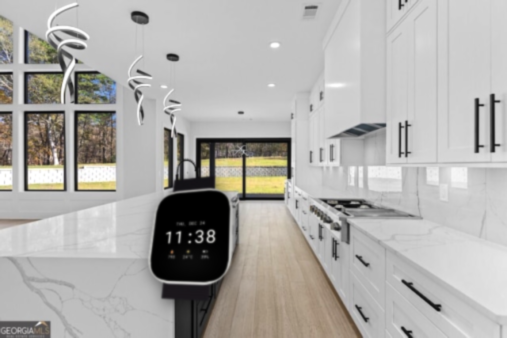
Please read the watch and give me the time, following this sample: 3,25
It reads 11,38
